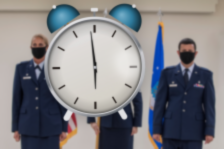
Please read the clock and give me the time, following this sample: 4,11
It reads 5,59
